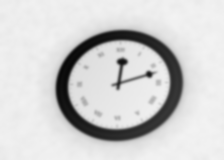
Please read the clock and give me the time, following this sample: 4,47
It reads 12,12
